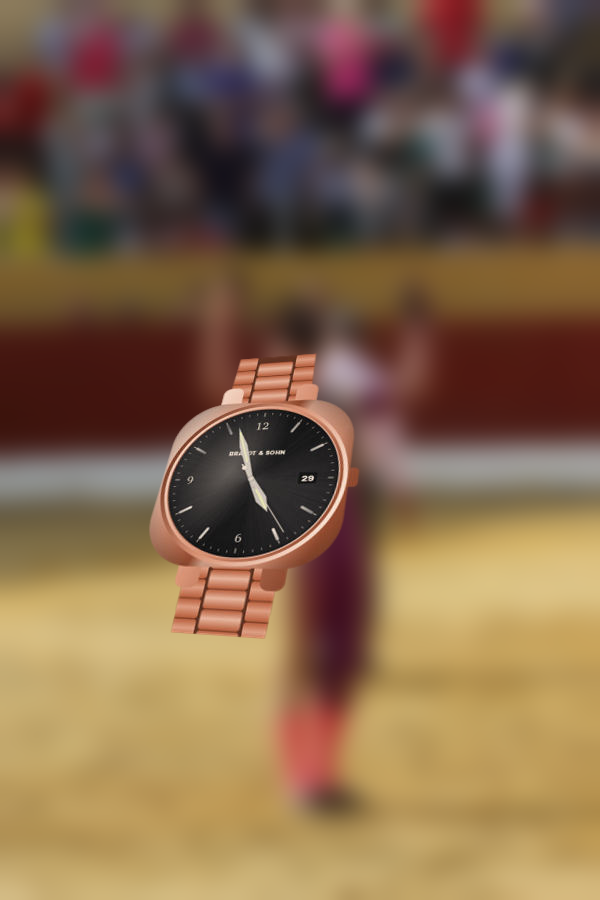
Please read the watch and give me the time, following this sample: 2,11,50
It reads 4,56,24
